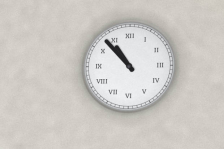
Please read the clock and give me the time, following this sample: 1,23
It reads 10,53
